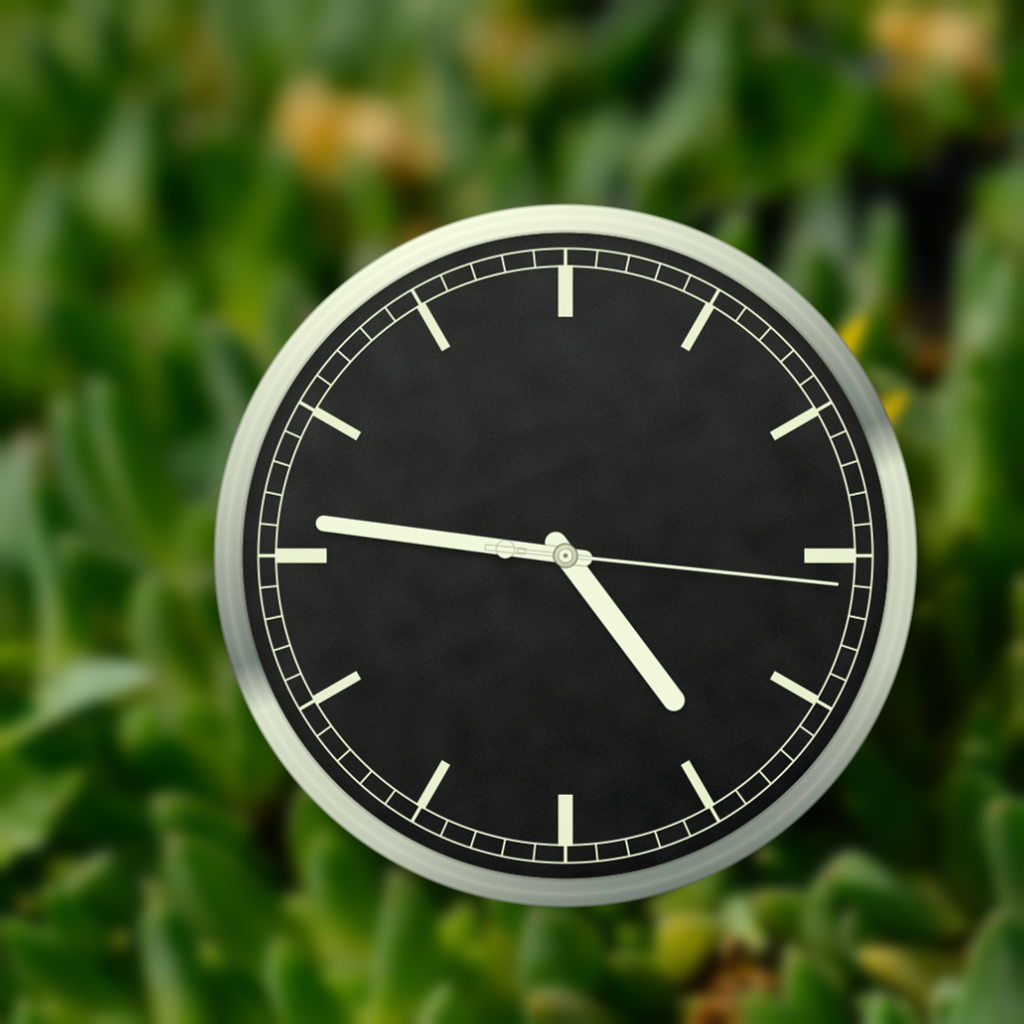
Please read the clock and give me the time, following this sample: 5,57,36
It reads 4,46,16
